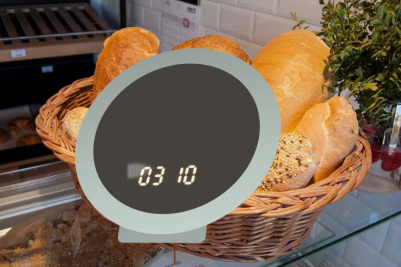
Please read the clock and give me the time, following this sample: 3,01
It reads 3,10
